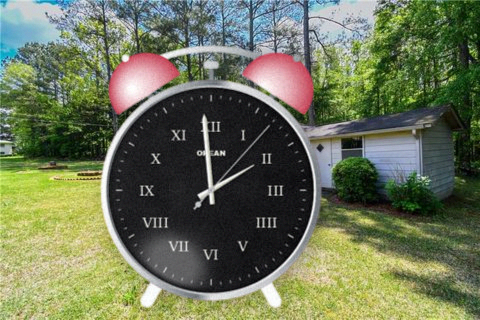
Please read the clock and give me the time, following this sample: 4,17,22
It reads 1,59,07
